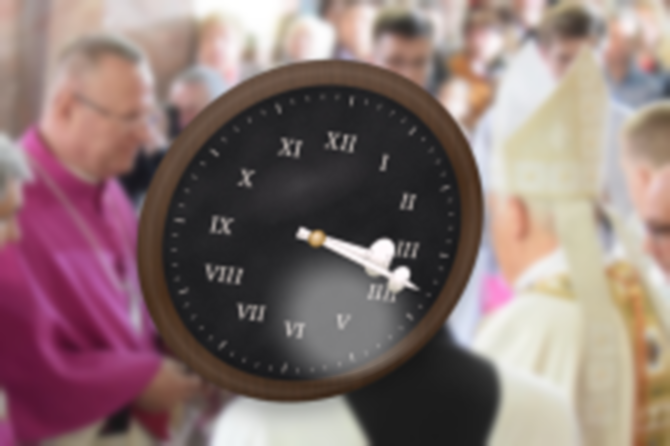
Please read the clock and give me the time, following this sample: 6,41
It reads 3,18
